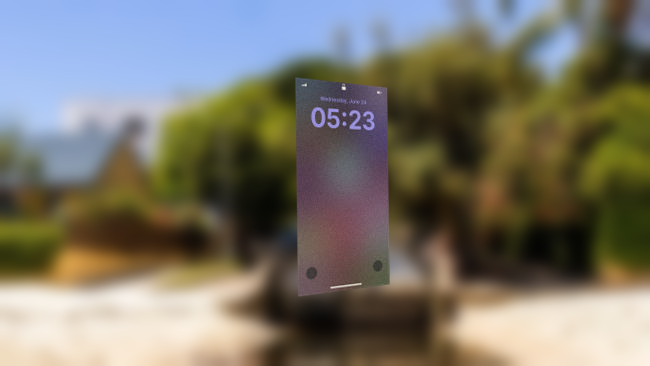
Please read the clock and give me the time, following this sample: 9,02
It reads 5,23
